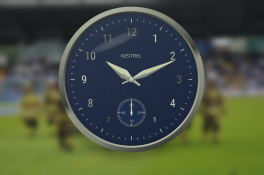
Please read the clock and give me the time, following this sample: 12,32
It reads 10,11
